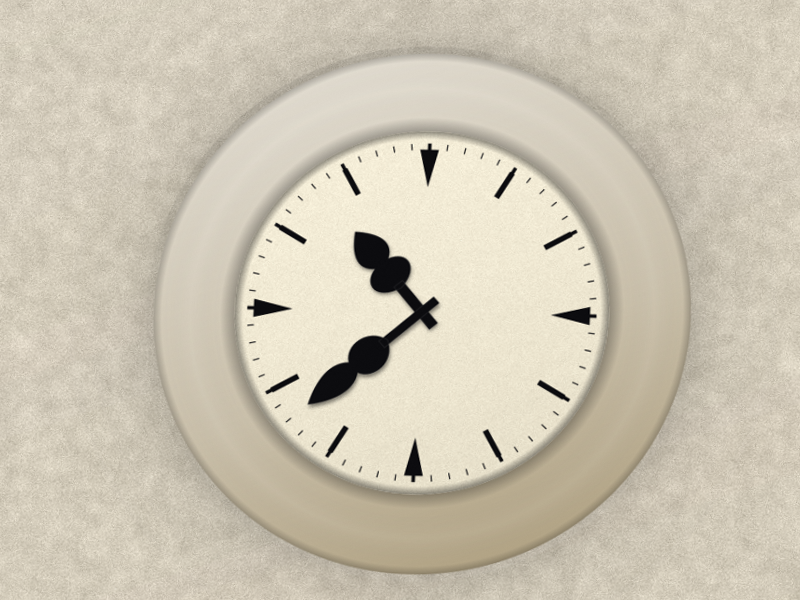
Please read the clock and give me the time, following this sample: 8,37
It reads 10,38
